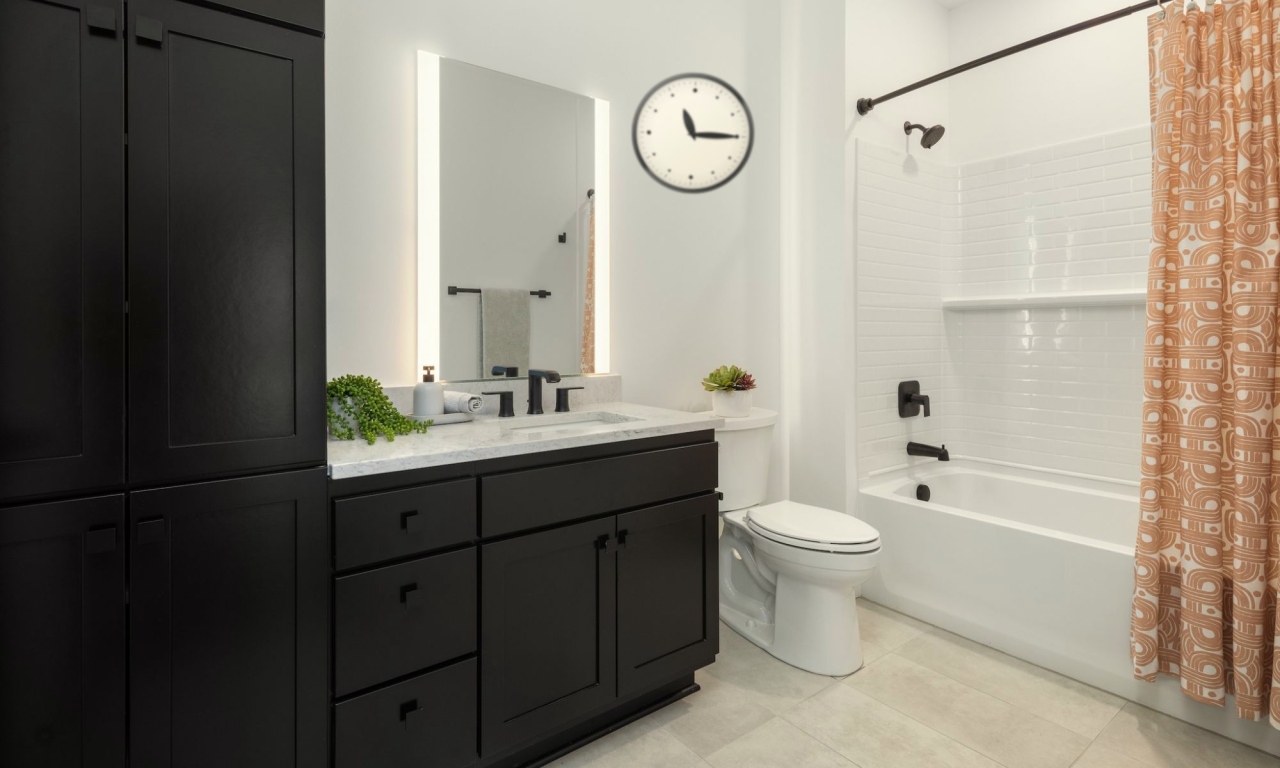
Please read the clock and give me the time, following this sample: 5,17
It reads 11,15
